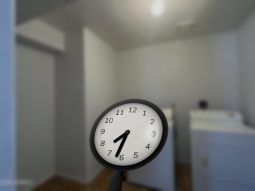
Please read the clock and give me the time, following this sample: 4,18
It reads 7,32
